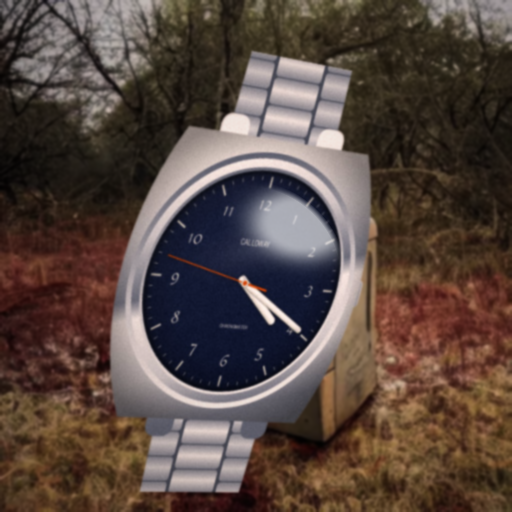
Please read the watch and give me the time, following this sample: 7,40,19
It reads 4,19,47
